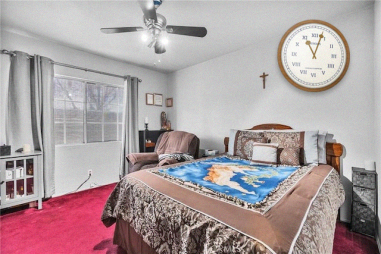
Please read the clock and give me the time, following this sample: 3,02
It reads 11,03
